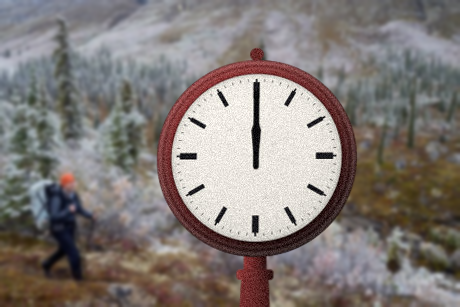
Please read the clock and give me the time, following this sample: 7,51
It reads 12,00
